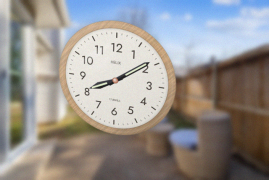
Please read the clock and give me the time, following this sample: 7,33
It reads 8,09
